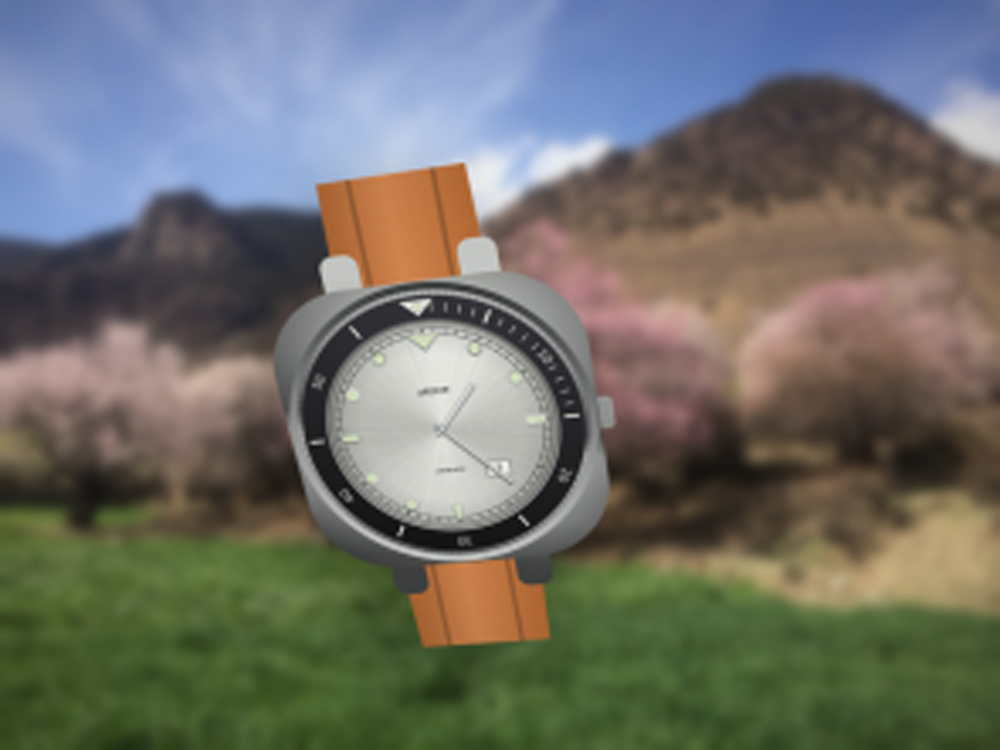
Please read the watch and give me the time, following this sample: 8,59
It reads 1,23
